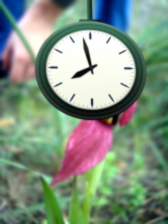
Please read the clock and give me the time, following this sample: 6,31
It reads 7,58
